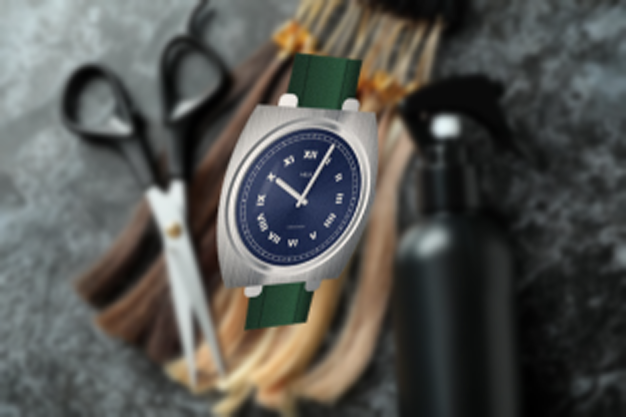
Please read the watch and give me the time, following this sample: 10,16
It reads 10,04
